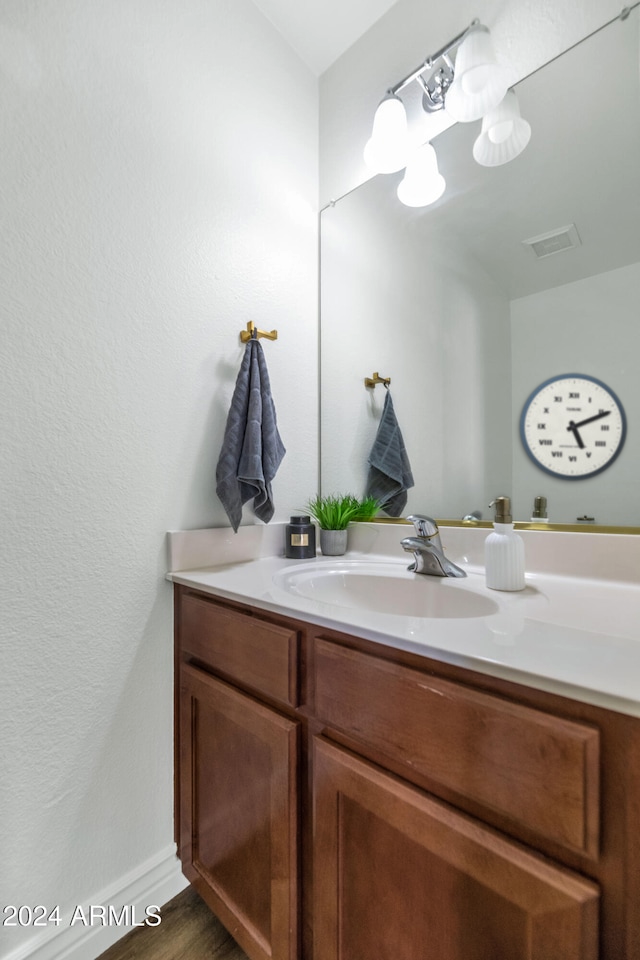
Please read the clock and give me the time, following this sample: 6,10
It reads 5,11
